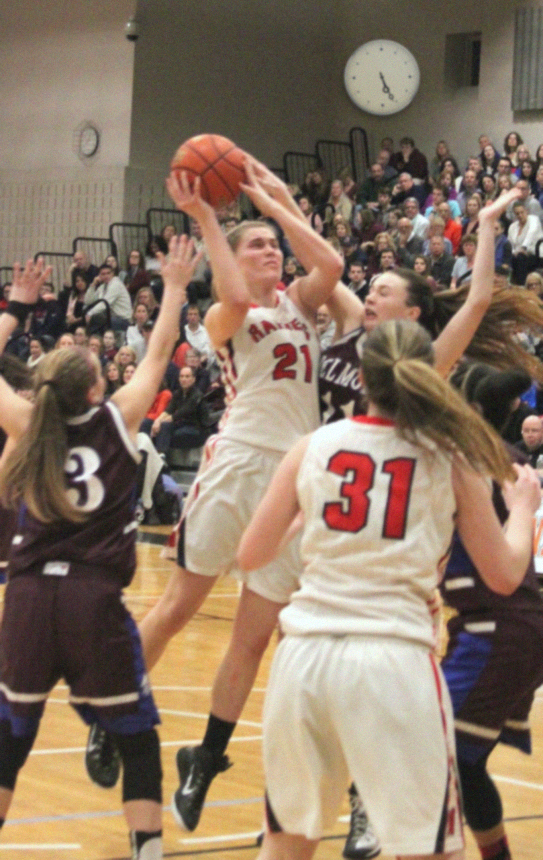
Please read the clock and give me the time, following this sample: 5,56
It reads 5,26
